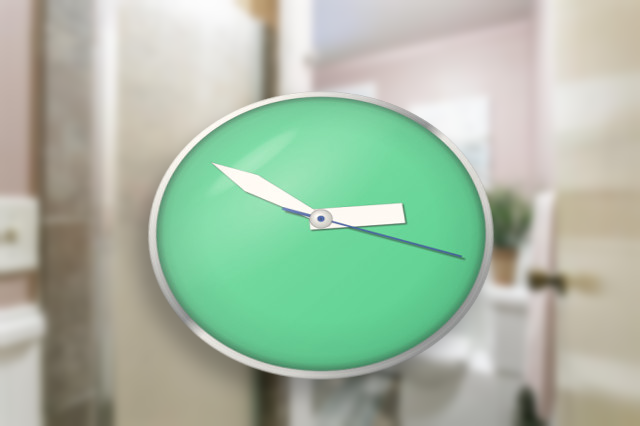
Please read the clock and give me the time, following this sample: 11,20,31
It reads 2,50,18
